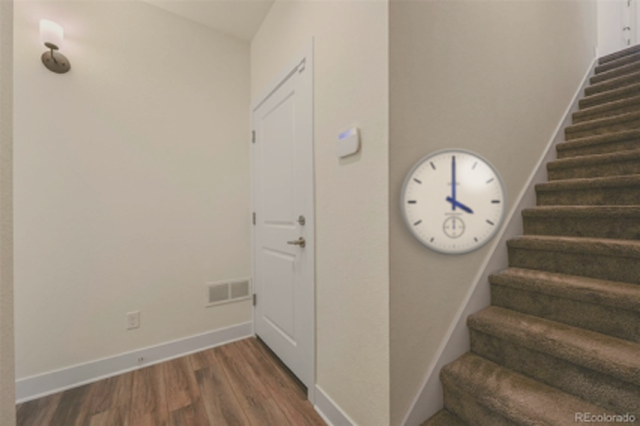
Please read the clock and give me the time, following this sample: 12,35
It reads 4,00
